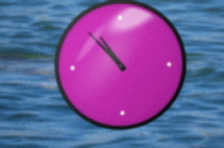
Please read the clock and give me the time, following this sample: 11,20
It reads 10,53
